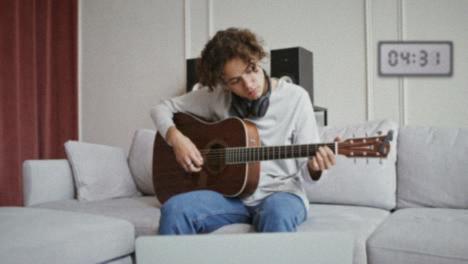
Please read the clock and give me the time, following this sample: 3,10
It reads 4,31
